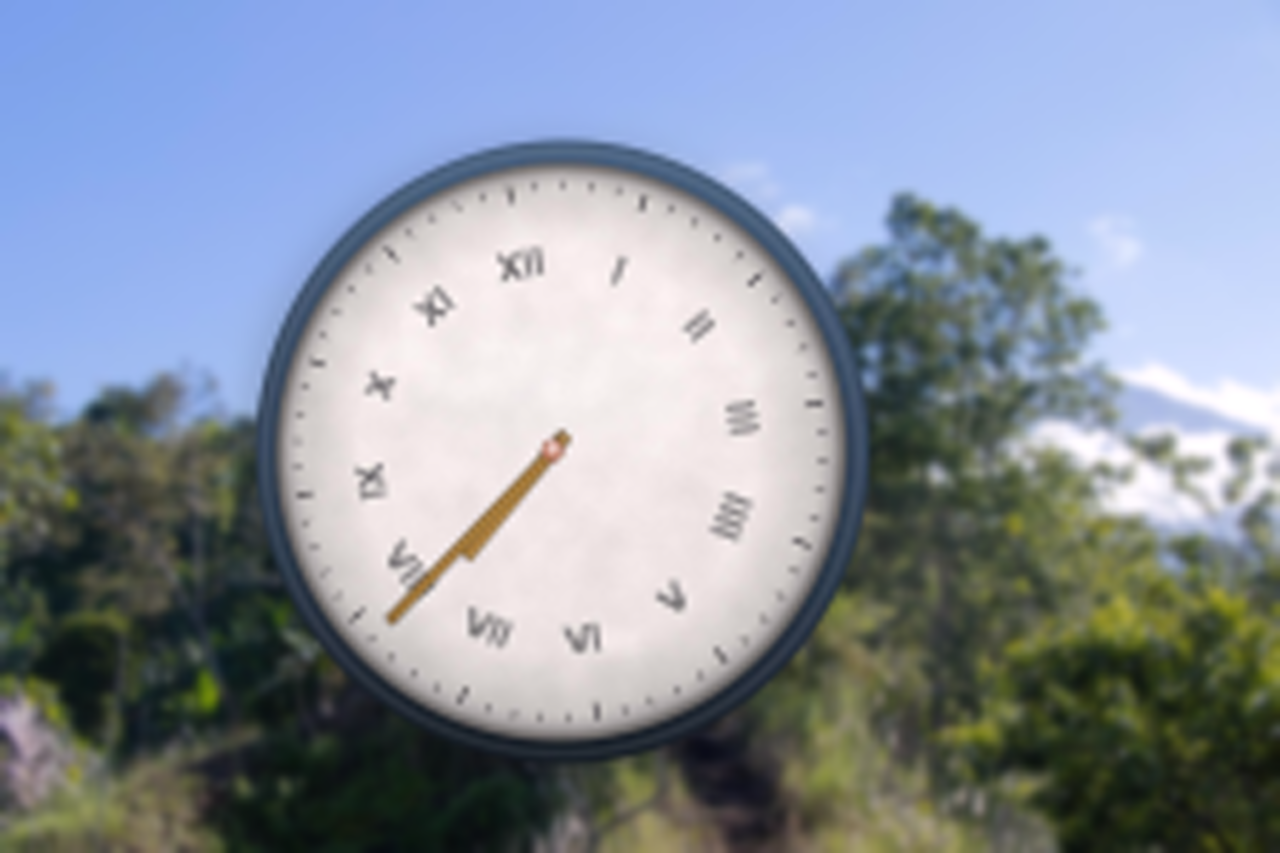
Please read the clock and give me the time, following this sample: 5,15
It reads 7,39
